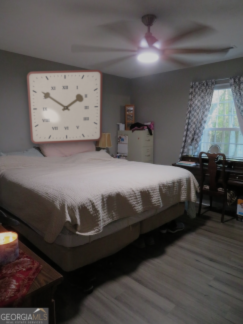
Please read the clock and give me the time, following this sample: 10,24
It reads 1,51
